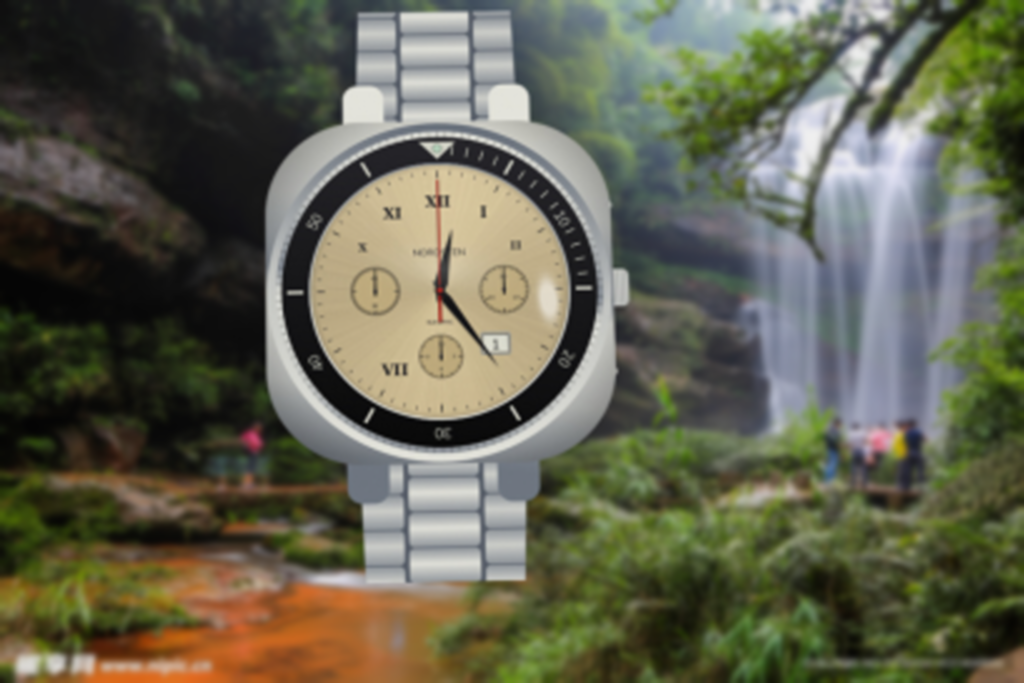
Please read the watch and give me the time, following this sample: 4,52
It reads 12,24
